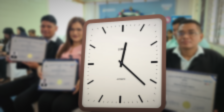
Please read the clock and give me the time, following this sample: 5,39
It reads 12,22
